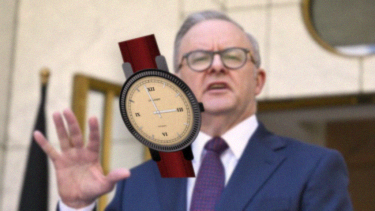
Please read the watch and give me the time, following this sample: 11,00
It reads 2,58
